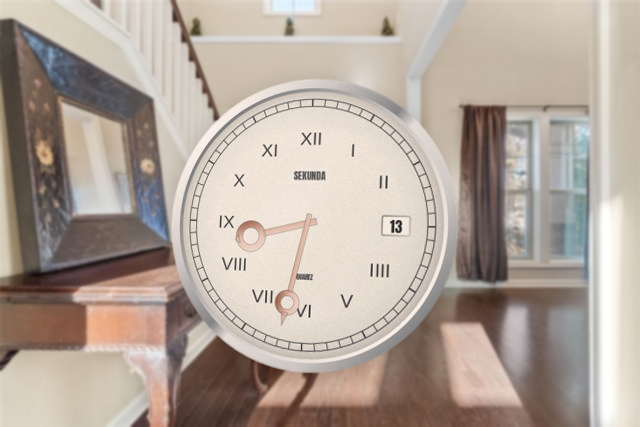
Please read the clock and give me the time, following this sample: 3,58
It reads 8,32
